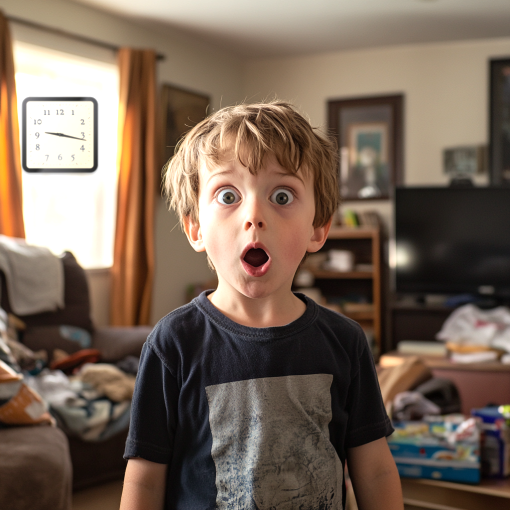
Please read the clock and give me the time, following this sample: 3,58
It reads 9,17
